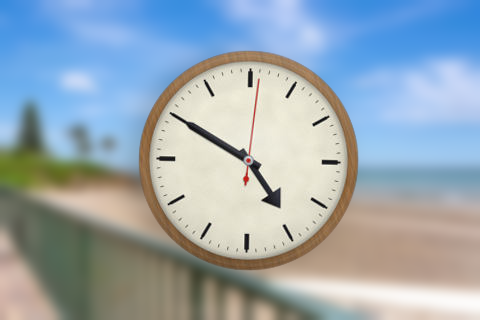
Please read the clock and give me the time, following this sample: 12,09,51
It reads 4,50,01
